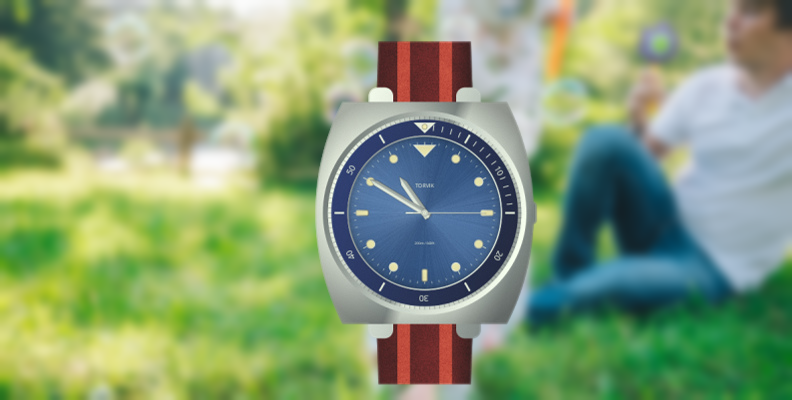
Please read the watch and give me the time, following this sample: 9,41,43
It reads 10,50,15
